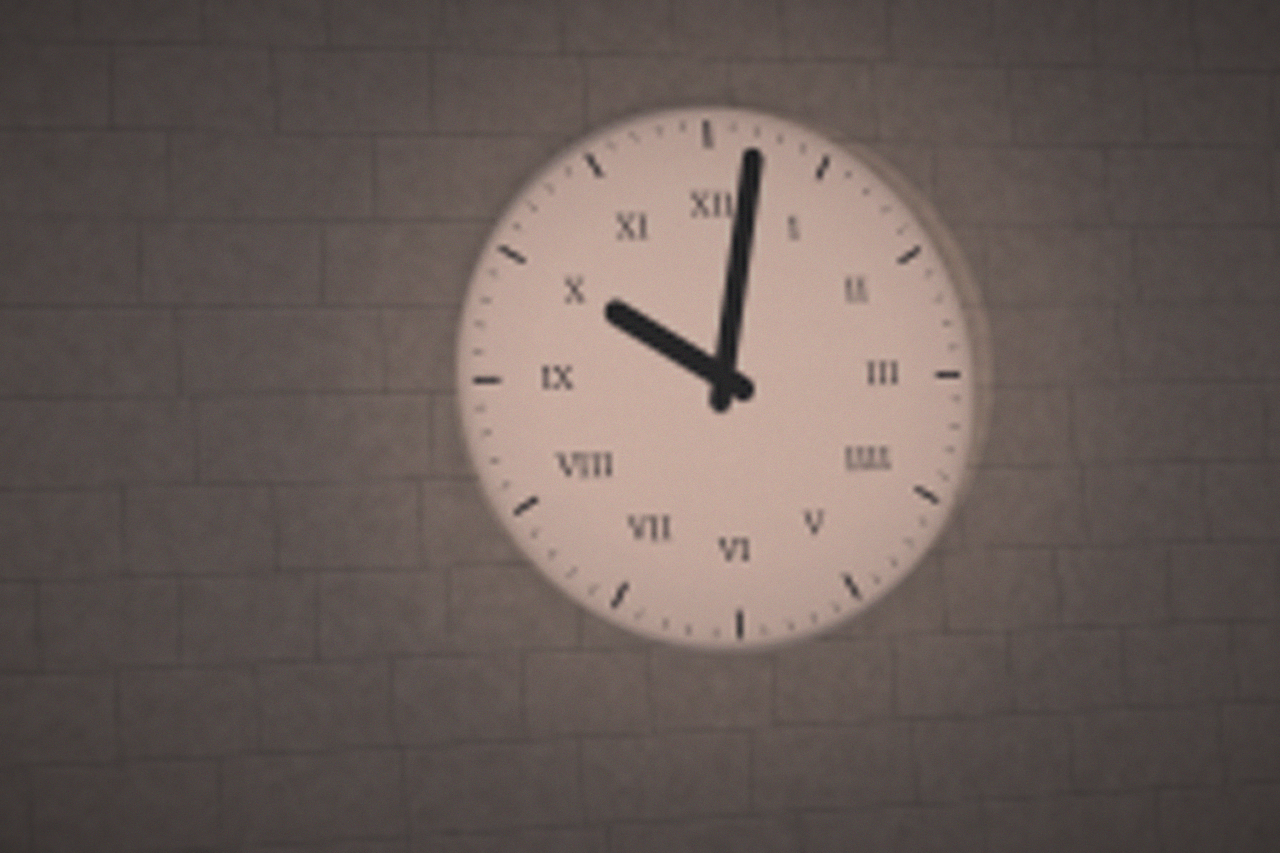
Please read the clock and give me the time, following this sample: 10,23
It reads 10,02
